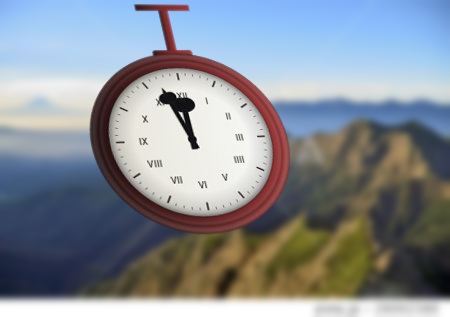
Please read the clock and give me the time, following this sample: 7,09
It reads 11,57
